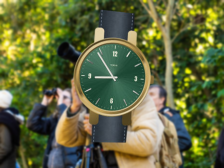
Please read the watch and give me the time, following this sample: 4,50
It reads 8,54
